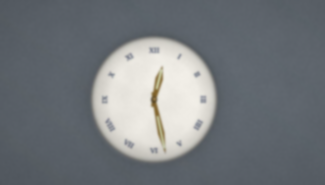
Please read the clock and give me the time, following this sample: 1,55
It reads 12,28
